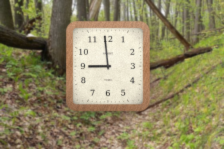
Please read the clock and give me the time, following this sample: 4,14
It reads 8,59
